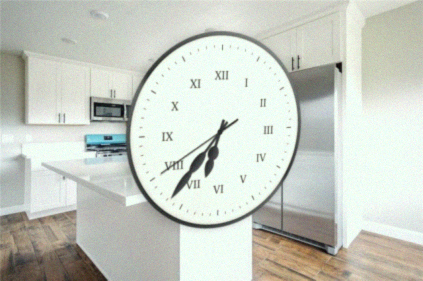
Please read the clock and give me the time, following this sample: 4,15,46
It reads 6,36,40
